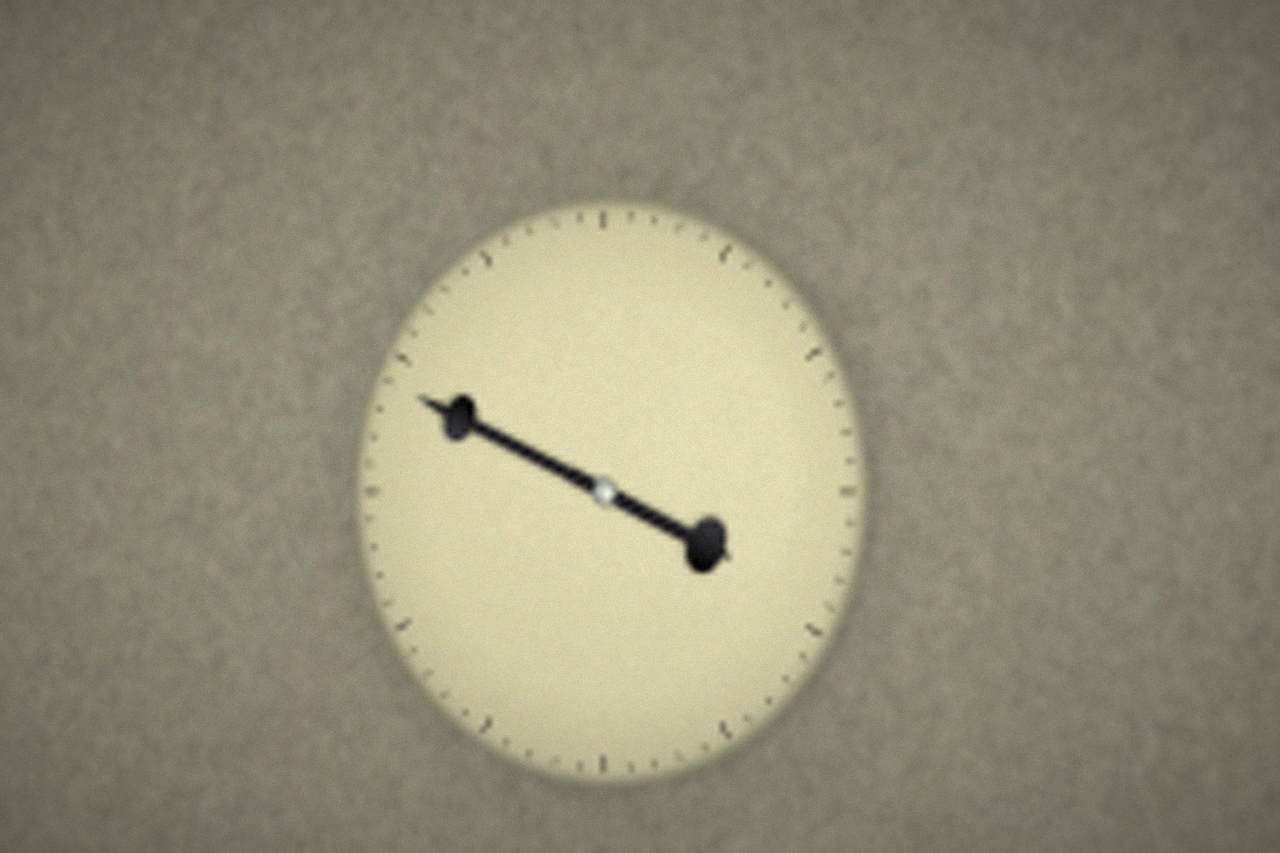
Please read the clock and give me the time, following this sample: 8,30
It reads 3,49
